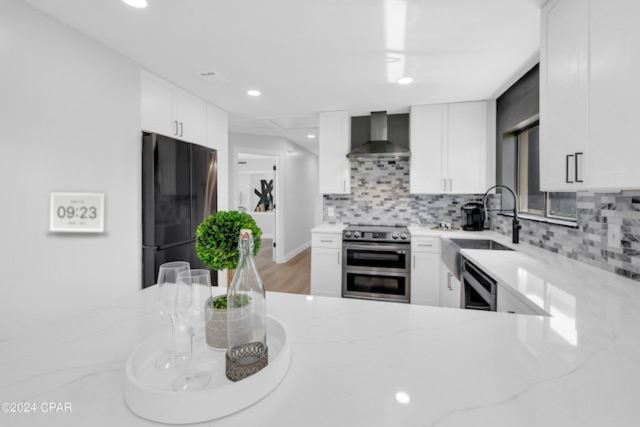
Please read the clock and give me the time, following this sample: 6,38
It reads 9,23
